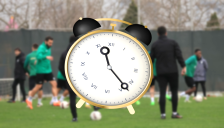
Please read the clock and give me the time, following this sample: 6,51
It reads 11,23
